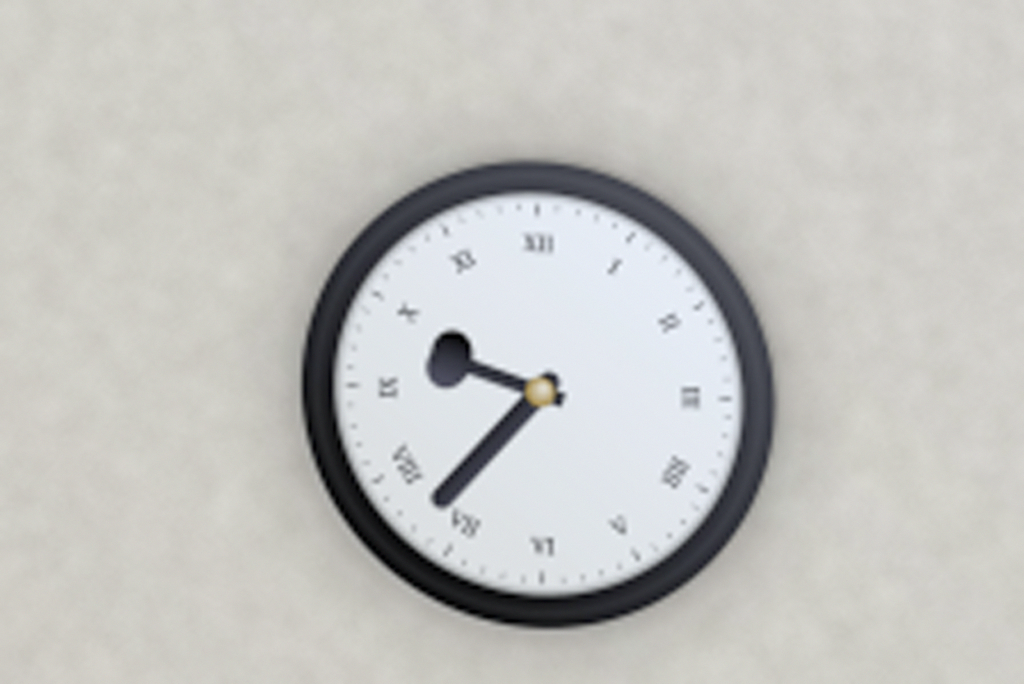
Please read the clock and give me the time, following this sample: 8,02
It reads 9,37
